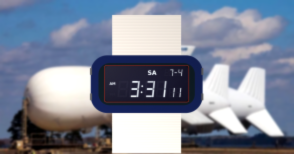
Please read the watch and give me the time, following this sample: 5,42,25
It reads 3,31,11
